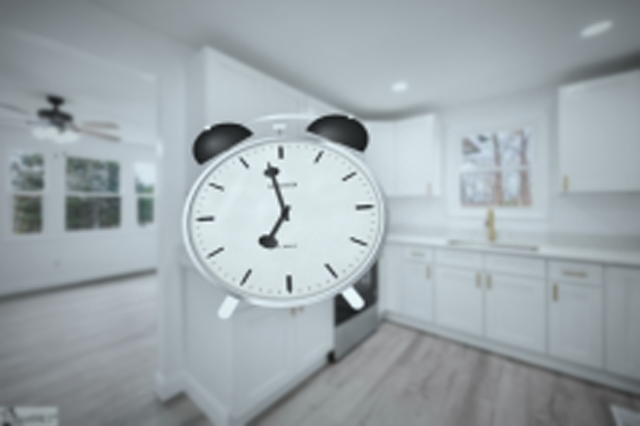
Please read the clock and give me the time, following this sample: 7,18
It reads 6,58
